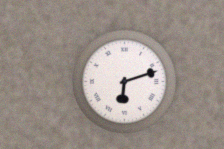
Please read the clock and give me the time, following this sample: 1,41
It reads 6,12
